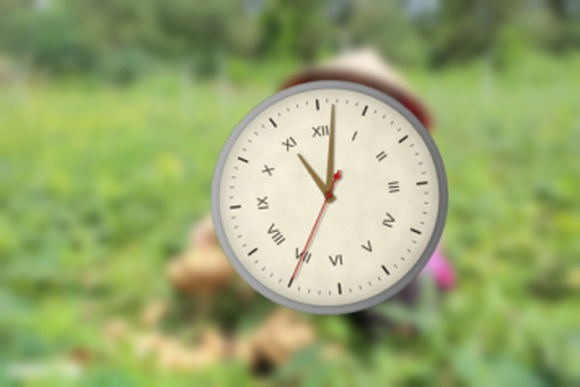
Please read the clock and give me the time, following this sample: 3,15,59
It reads 11,01,35
